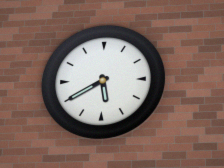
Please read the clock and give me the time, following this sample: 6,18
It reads 5,40
